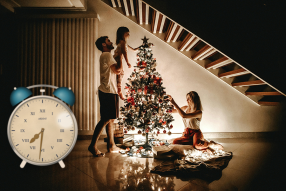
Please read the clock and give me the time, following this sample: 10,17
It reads 7,31
